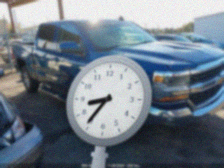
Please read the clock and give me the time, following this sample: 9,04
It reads 8,36
